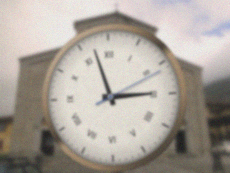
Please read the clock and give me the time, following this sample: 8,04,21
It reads 2,57,11
